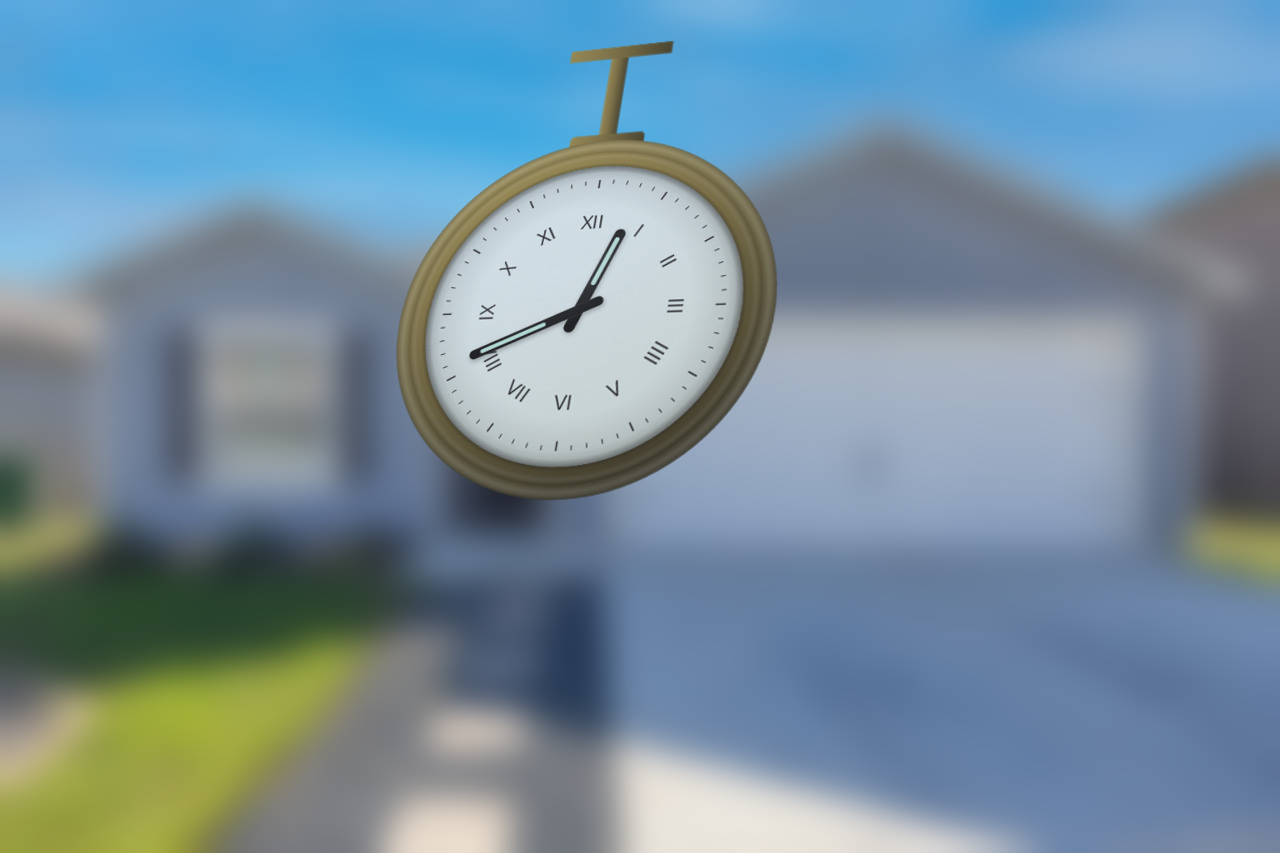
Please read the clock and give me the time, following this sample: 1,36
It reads 12,41
